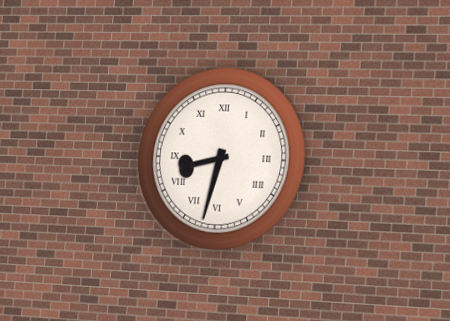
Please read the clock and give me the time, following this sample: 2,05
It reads 8,32
